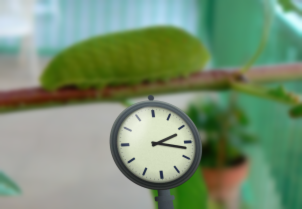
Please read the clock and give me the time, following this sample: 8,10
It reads 2,17
